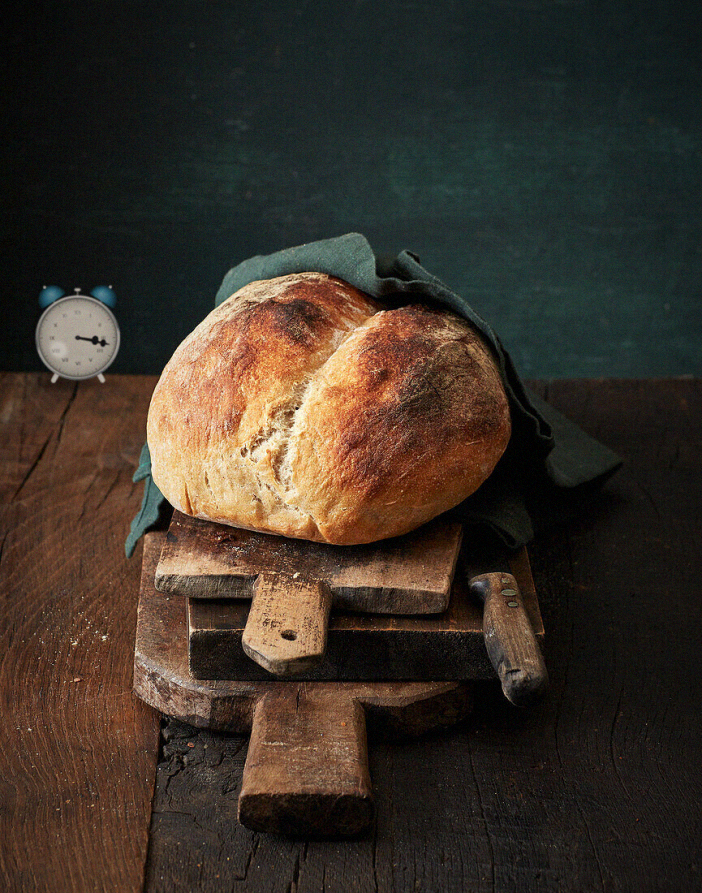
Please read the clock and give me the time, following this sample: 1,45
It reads 3,17
